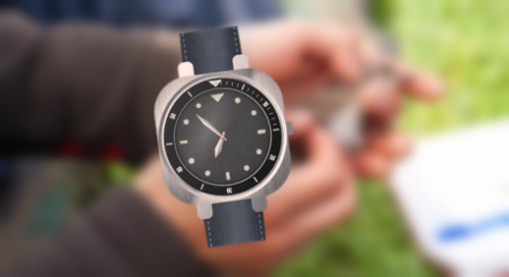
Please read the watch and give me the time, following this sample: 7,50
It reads 6,53
